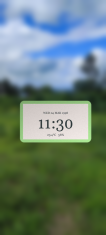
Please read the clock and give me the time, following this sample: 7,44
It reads 11,30
